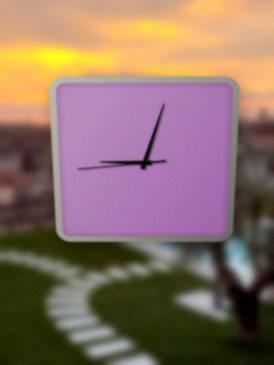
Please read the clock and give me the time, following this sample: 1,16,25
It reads 9,02,44
